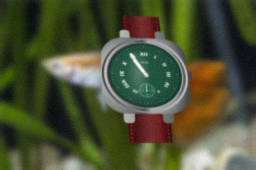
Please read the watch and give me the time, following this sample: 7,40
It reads 10,55
